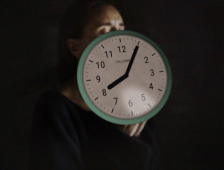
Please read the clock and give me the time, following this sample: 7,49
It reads 8,05
